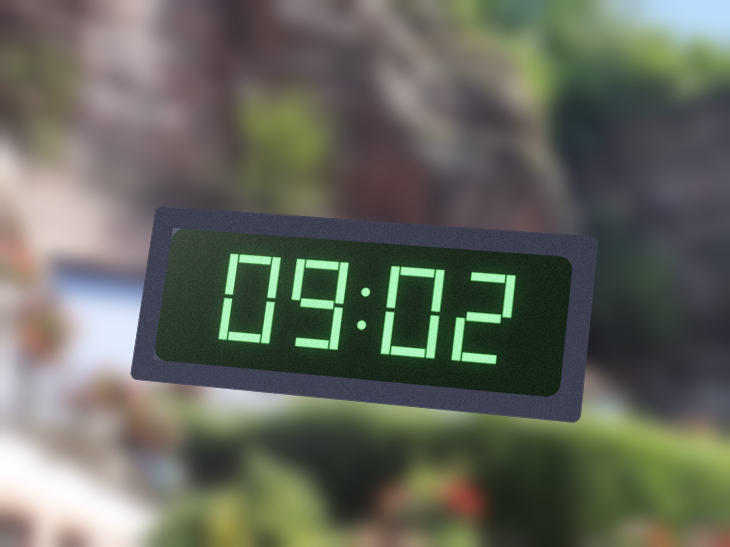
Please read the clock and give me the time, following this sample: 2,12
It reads 9,02
